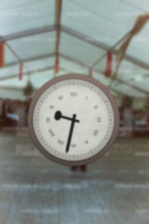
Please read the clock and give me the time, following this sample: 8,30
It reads 9,32
